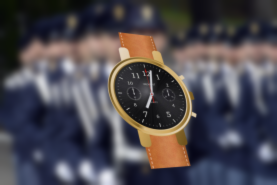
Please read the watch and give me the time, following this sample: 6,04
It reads 7,02
